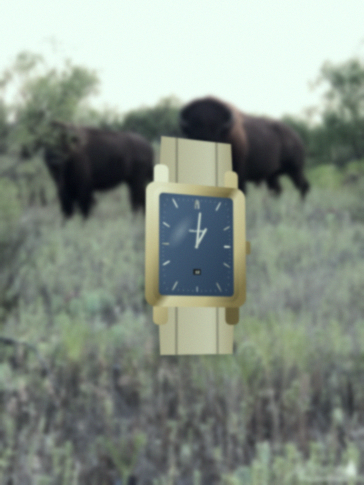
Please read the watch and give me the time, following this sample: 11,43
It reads 1,01
